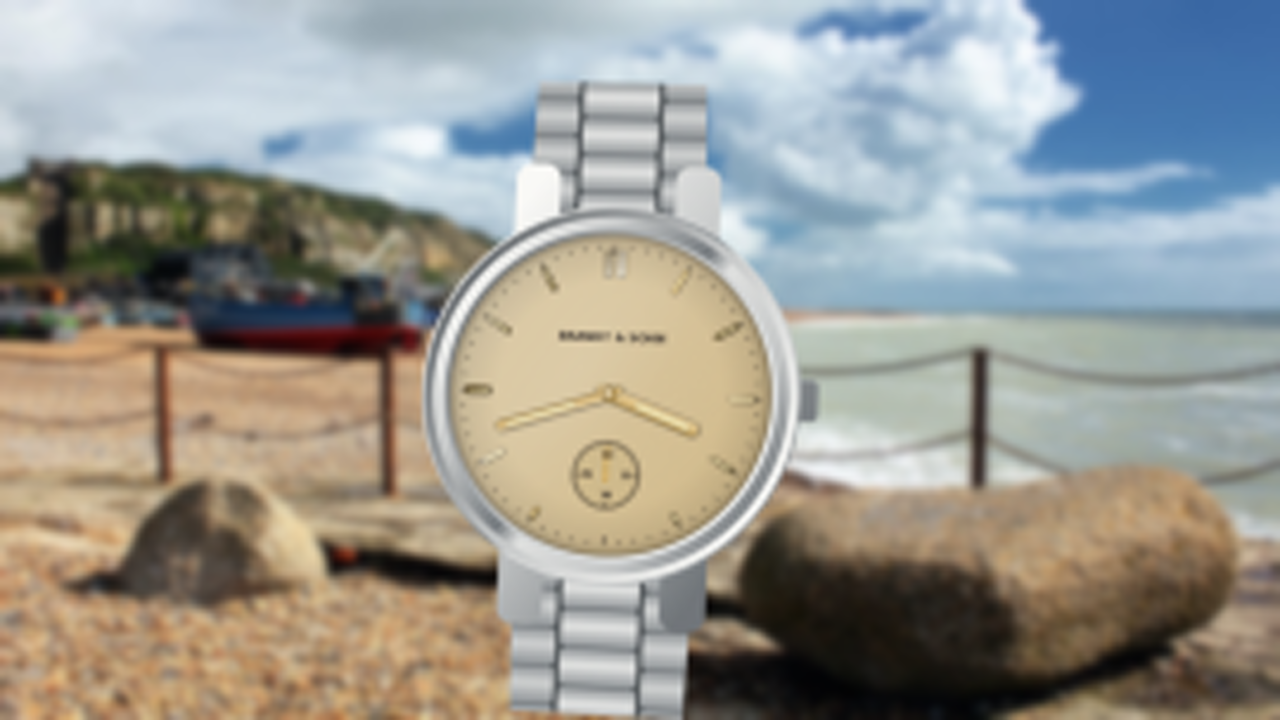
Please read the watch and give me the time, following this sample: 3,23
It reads 3,42
